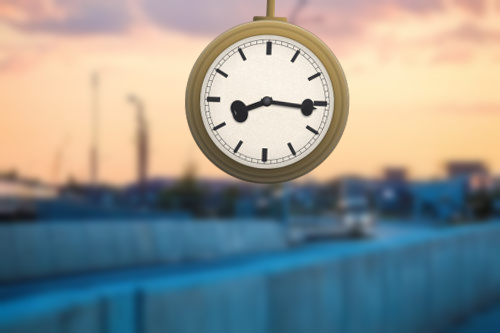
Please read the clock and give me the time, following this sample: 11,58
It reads 8,16
